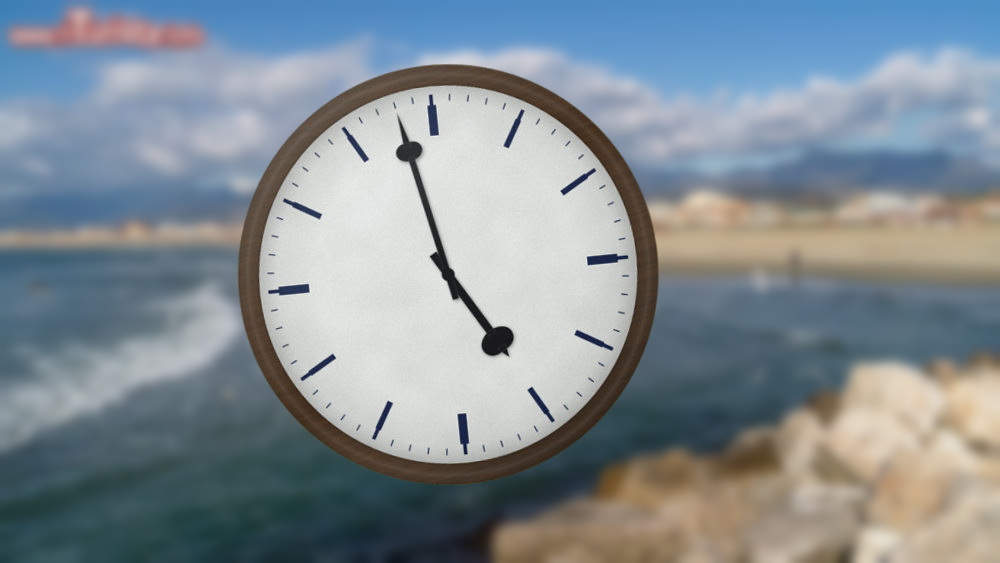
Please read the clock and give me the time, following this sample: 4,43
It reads 4,58
